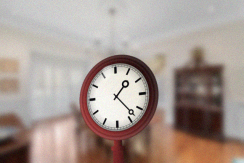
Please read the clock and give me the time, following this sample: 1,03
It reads 1,23
